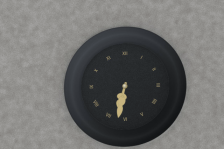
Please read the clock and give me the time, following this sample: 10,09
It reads 6,32
